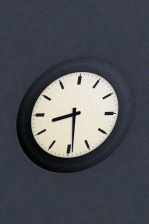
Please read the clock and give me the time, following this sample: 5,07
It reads 8,29
